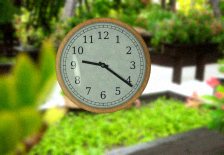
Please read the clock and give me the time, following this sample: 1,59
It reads 9,21
